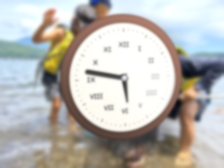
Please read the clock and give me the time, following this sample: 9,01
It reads 5,47
